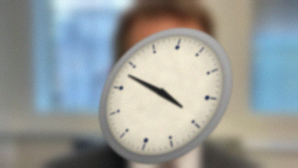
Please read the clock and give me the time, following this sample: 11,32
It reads 3,48
